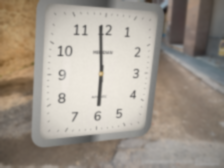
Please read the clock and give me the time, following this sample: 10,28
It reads 5,59
